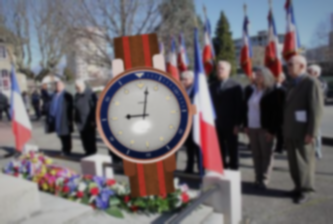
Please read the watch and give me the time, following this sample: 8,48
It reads 9,02
